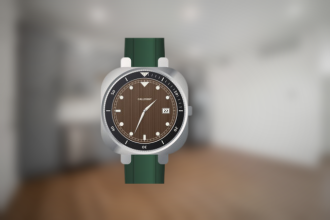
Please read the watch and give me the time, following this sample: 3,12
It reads 1,34
